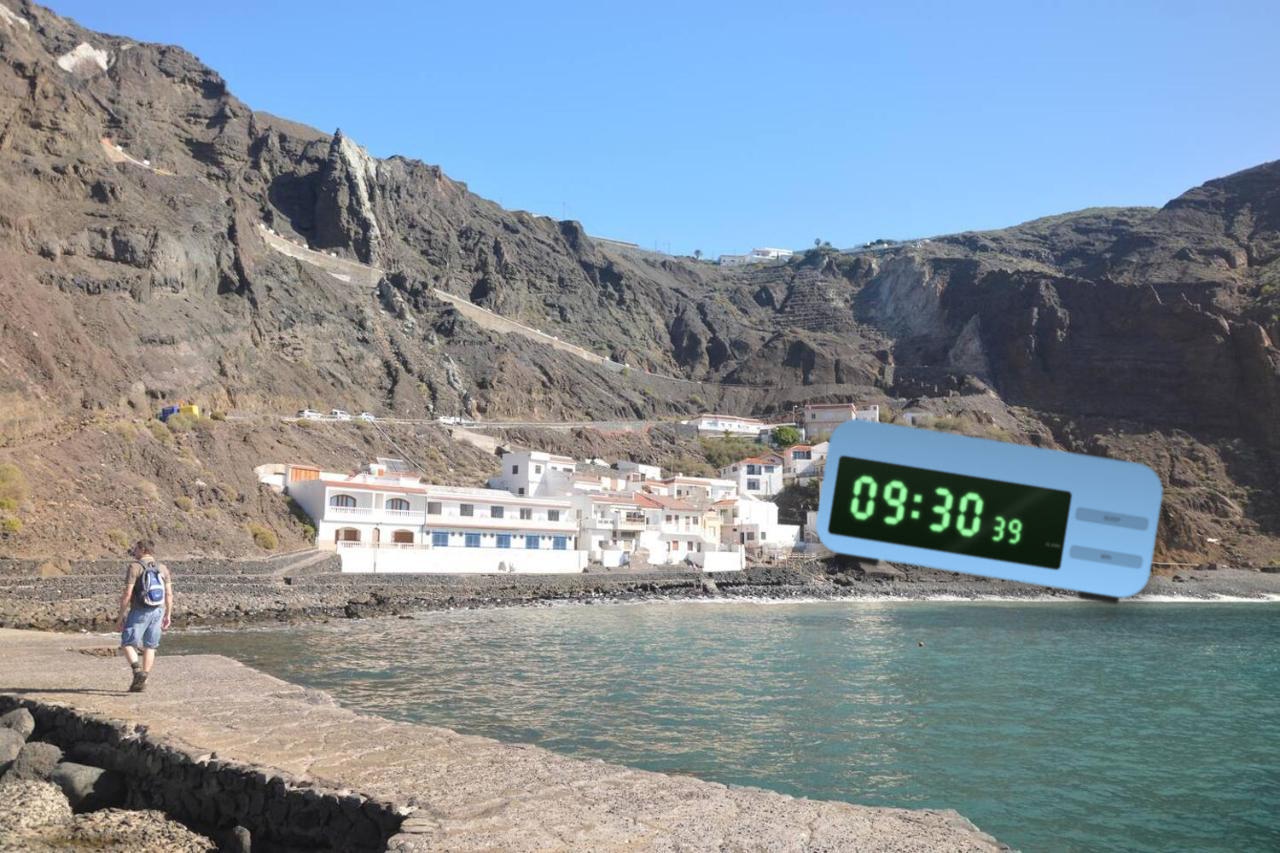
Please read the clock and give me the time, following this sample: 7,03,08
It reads 9,30,39
